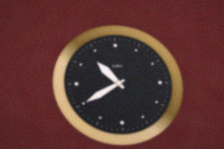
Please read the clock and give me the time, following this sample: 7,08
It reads 10,40
